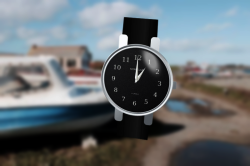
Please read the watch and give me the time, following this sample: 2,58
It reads 1,00
